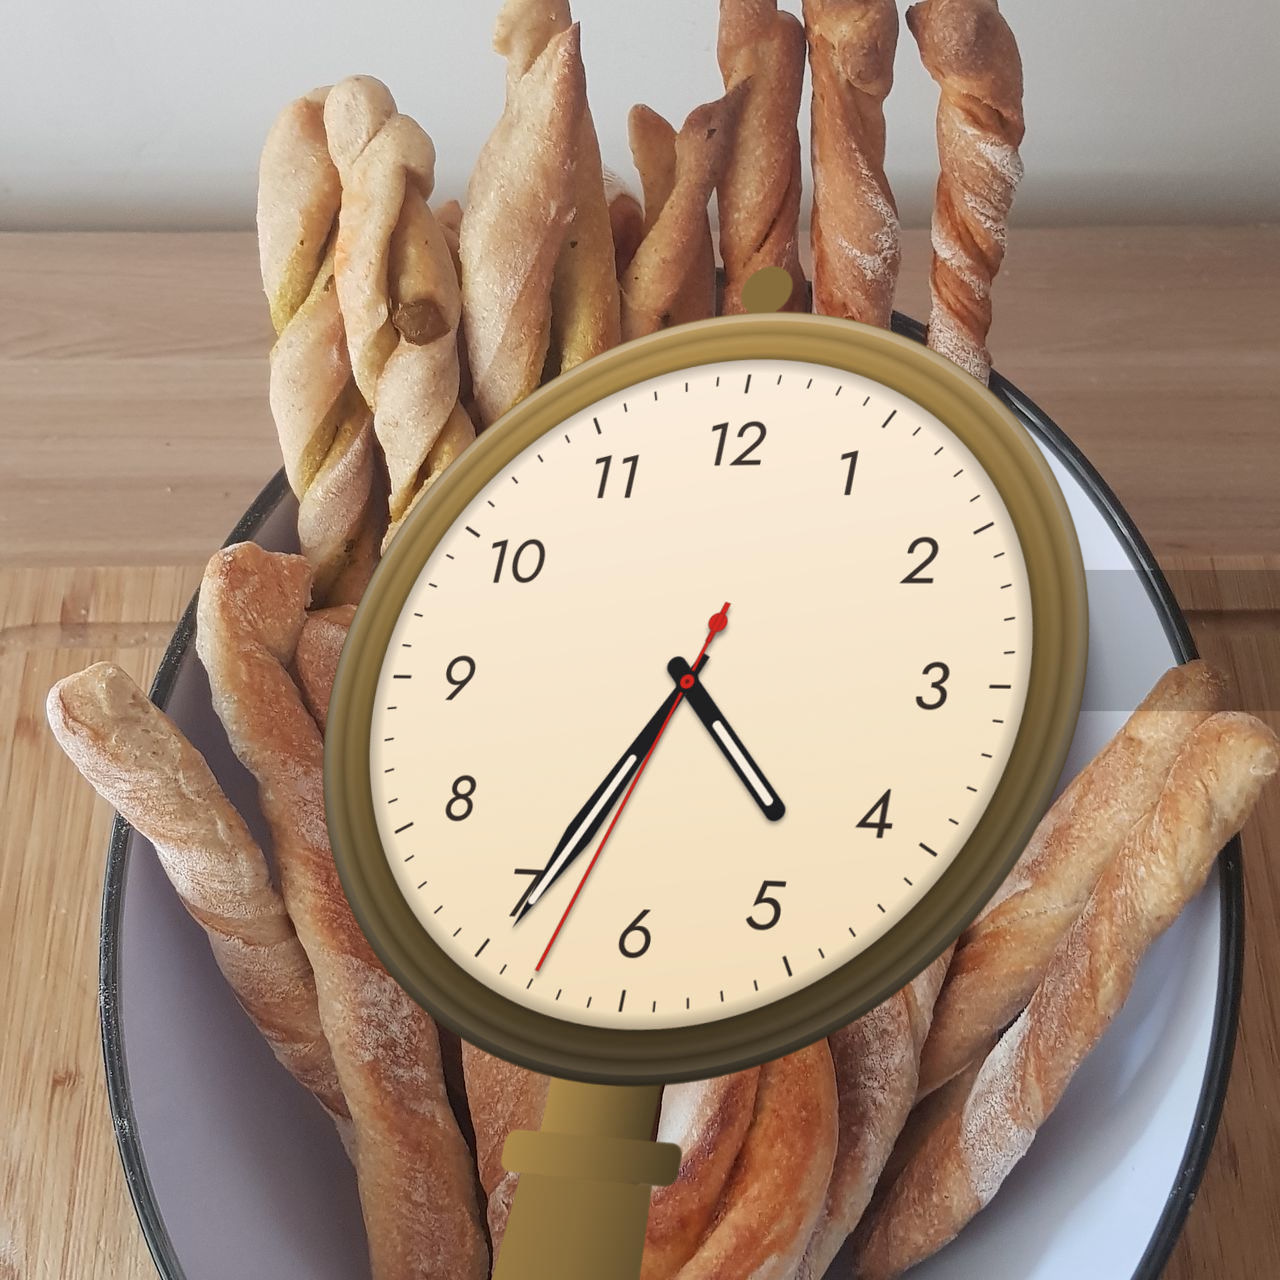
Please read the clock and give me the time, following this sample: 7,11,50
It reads 4,34,33
